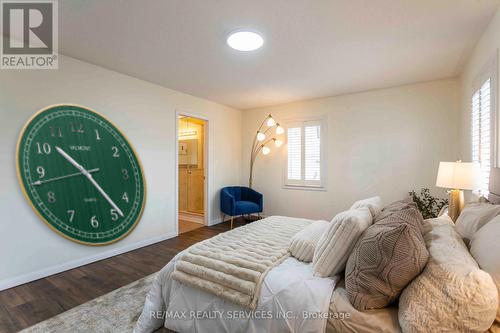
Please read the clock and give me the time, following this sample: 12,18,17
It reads 10,23,43
